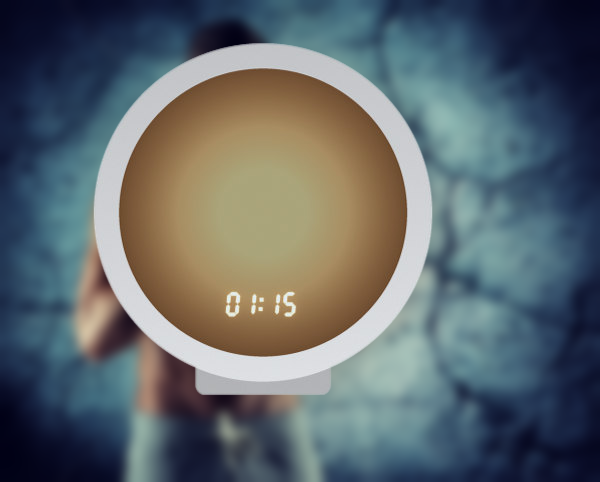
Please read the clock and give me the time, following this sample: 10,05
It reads 1,15
